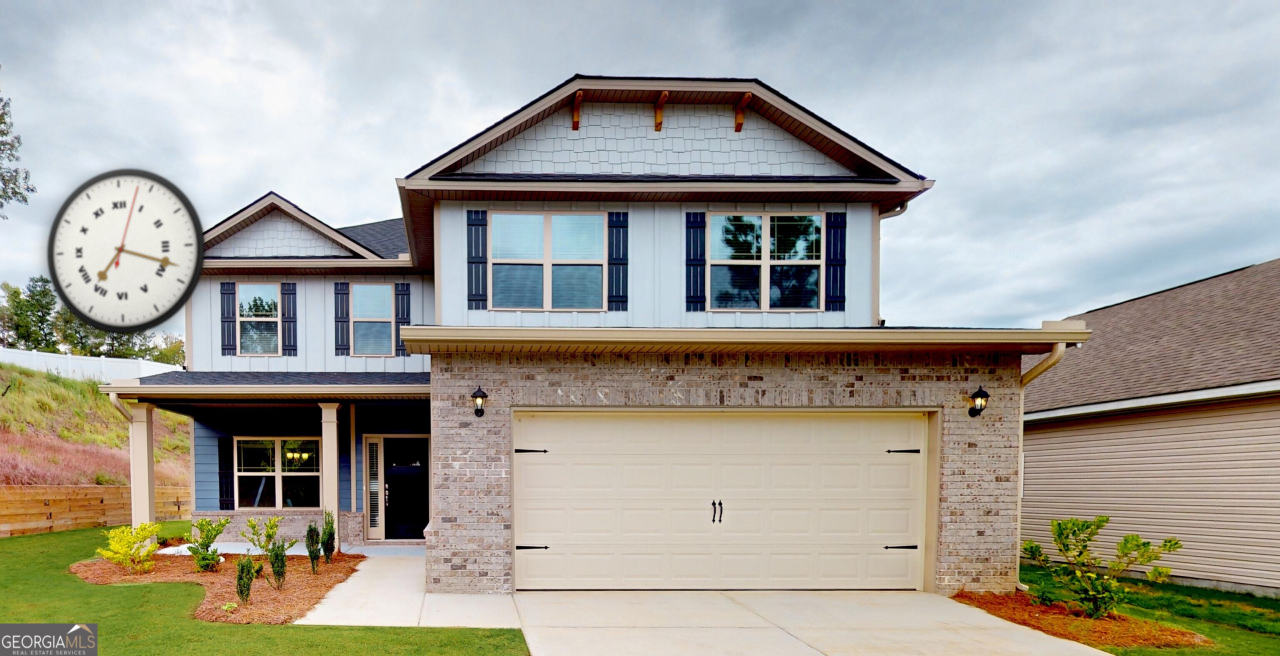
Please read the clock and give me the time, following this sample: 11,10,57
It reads 7,18,03
